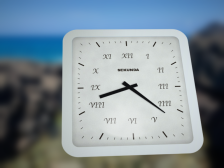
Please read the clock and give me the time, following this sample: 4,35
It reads 8,22
